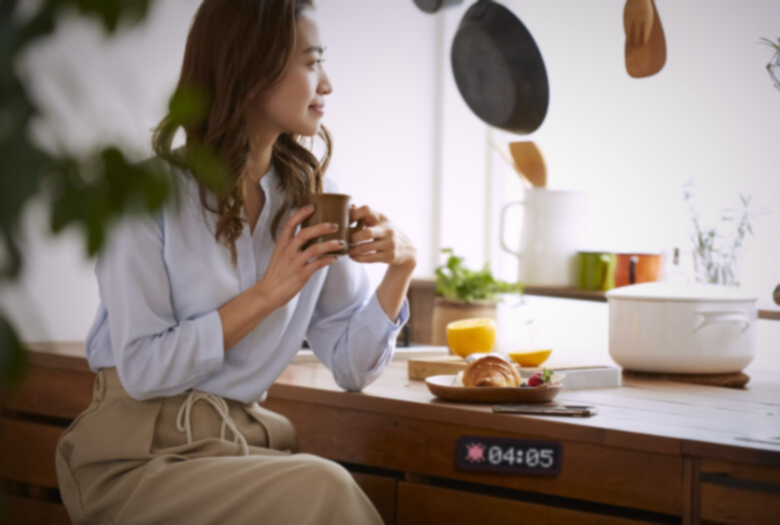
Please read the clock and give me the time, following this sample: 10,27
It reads 4,05
